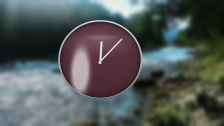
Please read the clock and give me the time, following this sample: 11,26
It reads 12,07
